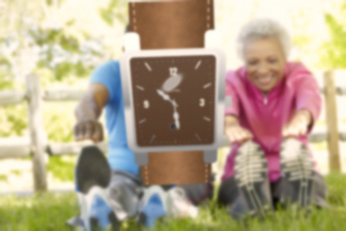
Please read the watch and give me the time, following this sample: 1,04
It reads 10,29
